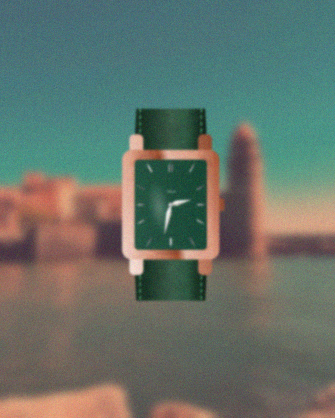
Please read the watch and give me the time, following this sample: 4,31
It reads 2,32
